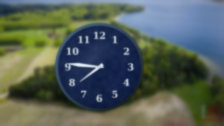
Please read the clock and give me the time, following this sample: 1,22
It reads 7,46
